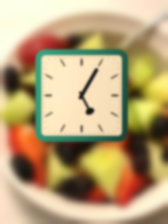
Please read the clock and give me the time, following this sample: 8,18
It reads 5,05
